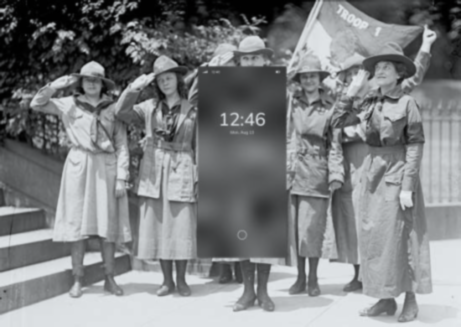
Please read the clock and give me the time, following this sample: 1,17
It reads 12,46
